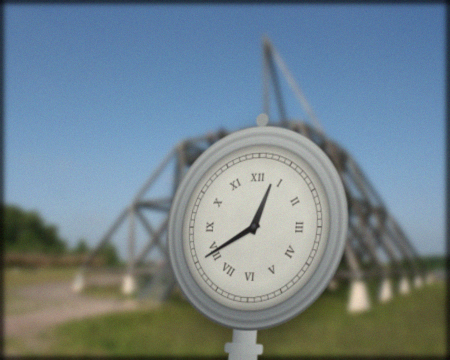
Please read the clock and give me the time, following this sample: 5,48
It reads 12,40
